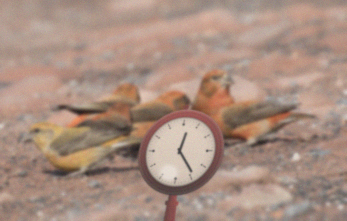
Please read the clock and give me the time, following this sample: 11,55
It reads 12,24
